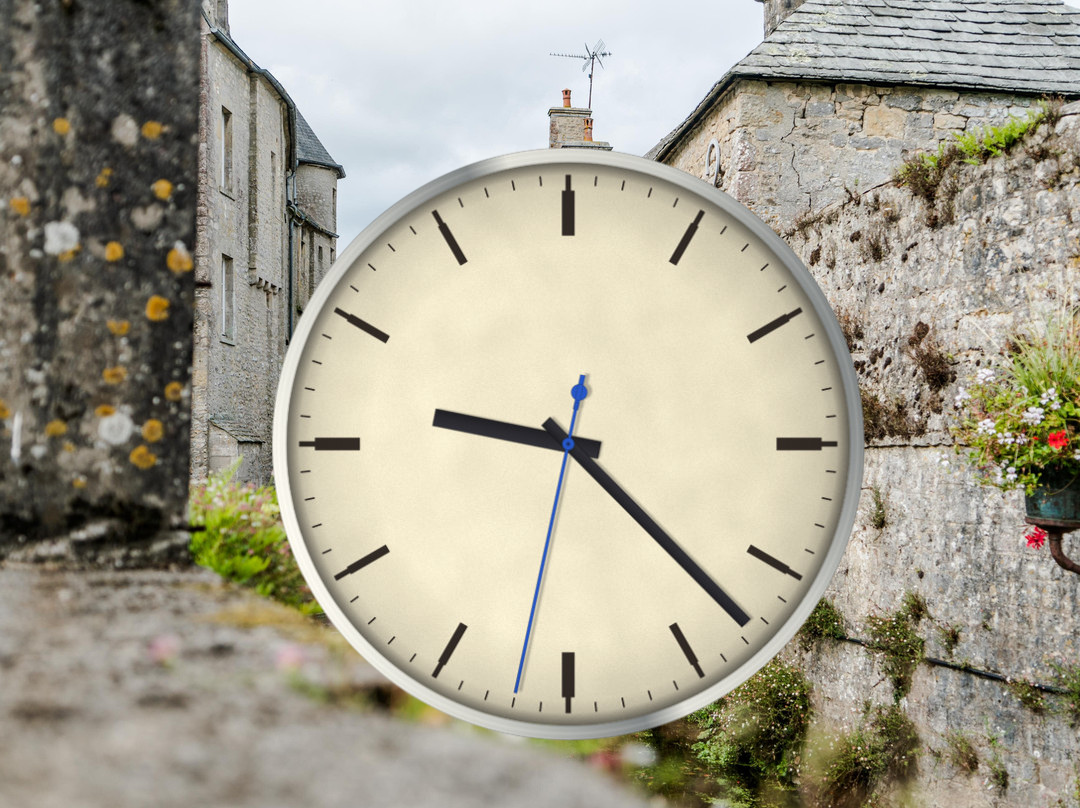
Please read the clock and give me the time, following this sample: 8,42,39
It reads 9,22,32
